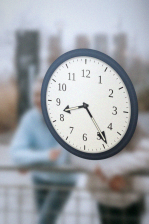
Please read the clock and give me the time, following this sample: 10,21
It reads 8,24
